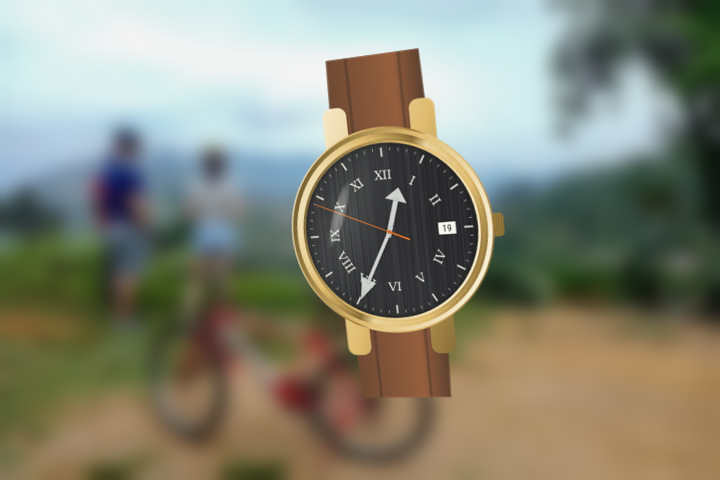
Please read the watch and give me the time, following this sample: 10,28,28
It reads 12,34,49
